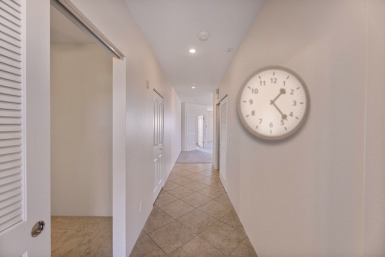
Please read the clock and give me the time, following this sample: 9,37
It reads 1,23
